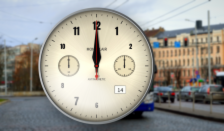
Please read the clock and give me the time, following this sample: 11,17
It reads 12,00
